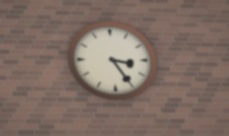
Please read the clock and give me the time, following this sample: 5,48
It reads 3,25
